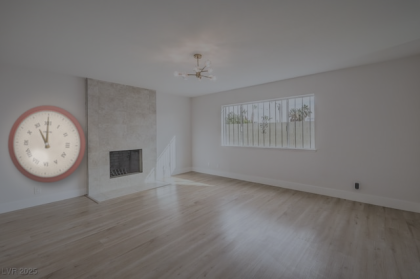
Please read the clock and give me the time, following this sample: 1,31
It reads 11,00
